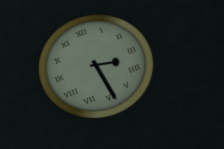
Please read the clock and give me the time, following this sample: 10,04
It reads 3,29
